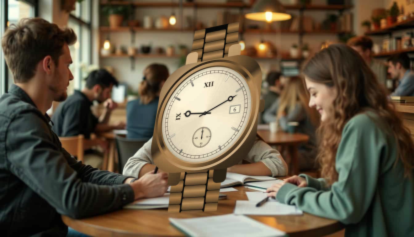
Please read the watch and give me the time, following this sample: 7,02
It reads 9,11
